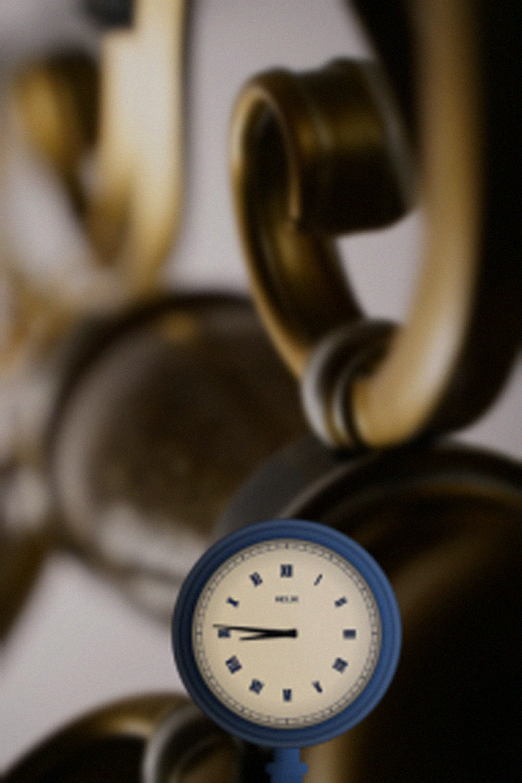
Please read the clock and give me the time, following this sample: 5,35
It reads 8,46
